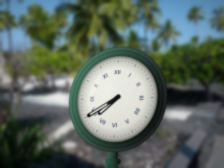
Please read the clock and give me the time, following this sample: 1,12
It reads 7,40
